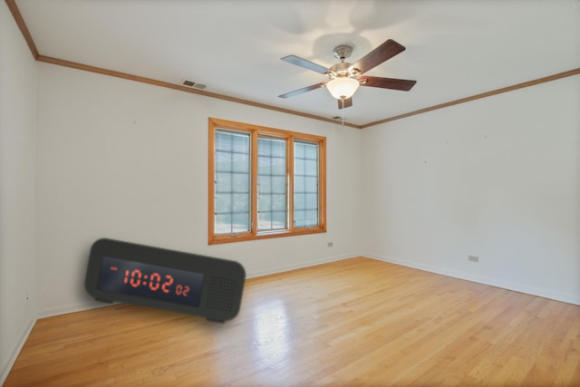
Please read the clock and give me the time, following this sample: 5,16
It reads 10,02
